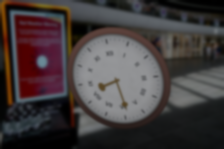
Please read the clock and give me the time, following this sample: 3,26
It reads 8,29
